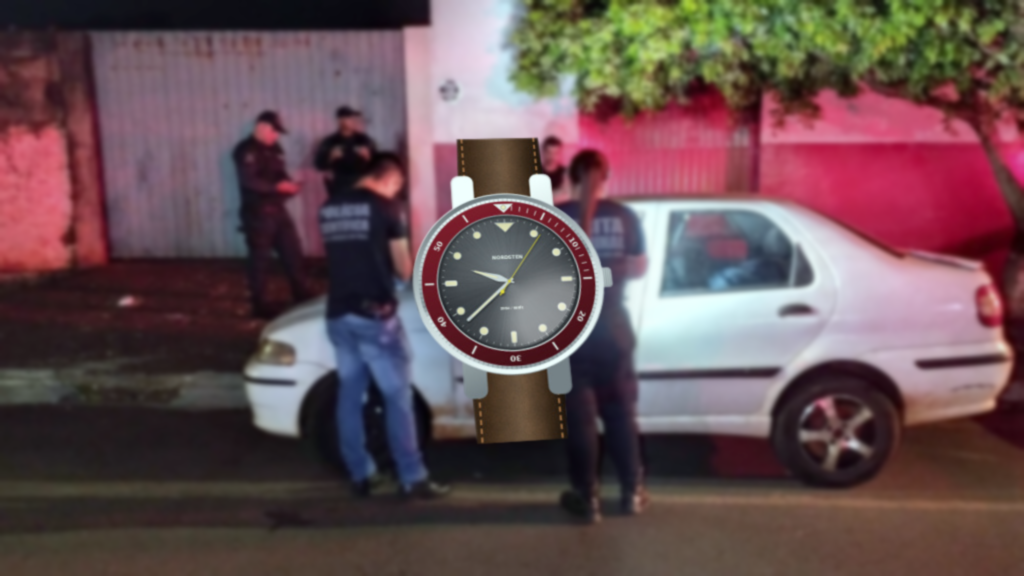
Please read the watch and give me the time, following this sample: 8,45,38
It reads 9,38,06
